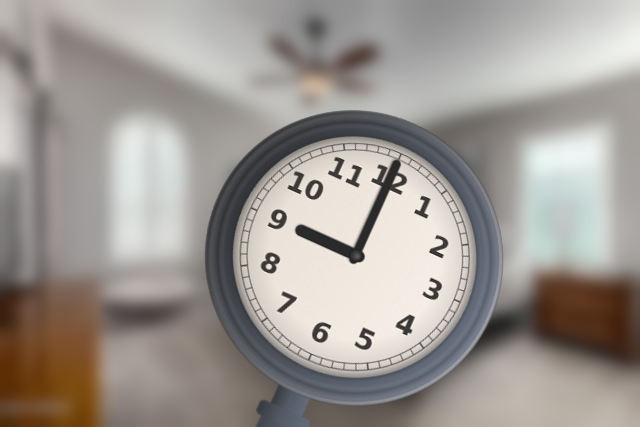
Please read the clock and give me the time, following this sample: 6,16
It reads 9,00
